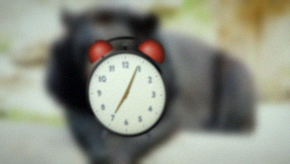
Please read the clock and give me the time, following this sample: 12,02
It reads 7,04
